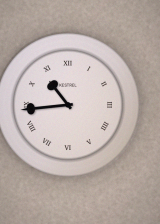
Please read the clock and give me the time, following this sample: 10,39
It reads 10,44
